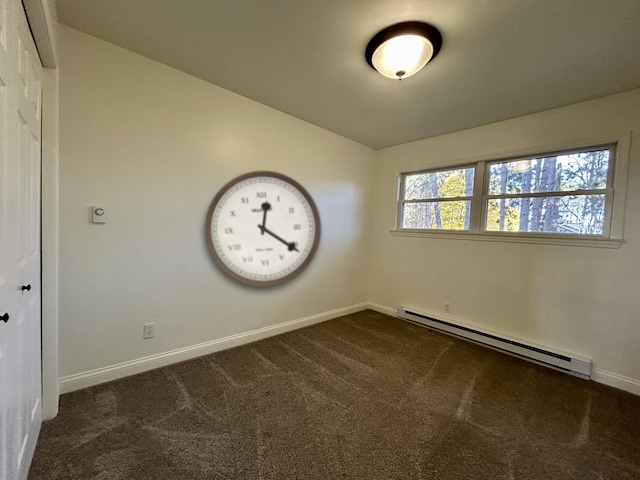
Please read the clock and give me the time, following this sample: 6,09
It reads 12,21
